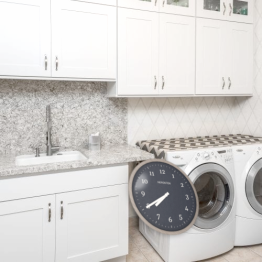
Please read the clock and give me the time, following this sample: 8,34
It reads 7,40
